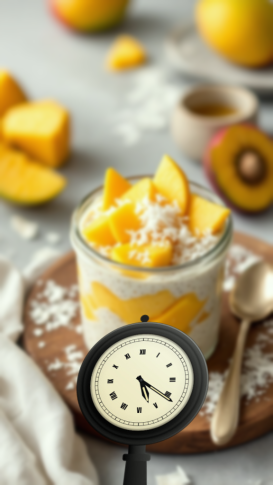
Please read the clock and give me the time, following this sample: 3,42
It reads 5,21
